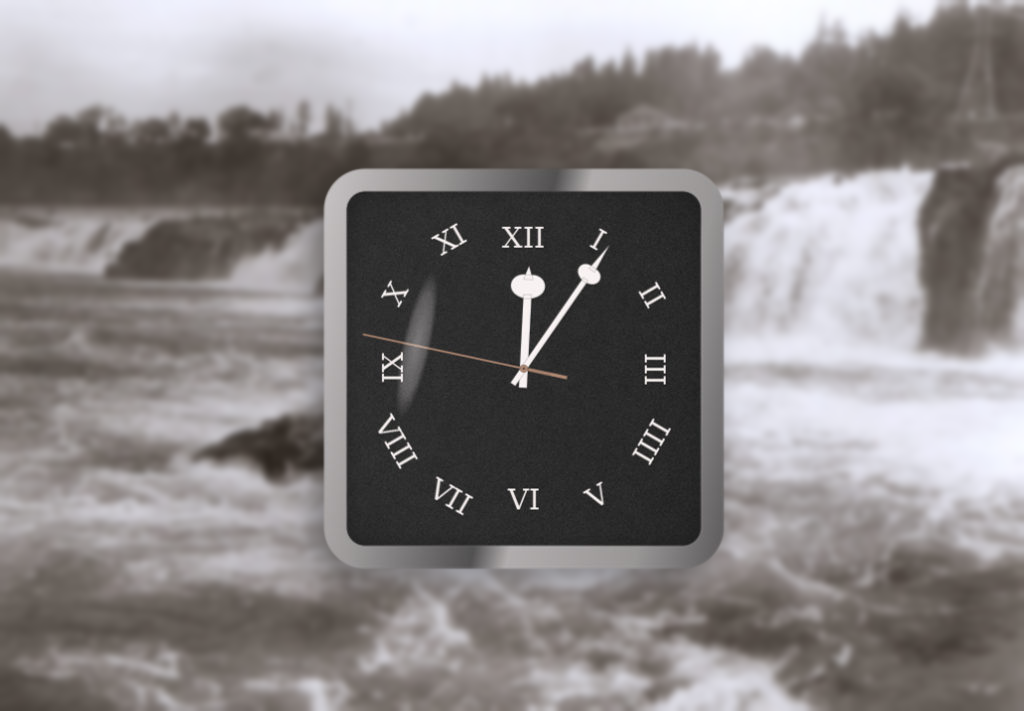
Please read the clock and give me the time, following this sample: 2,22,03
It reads 12,05,47
